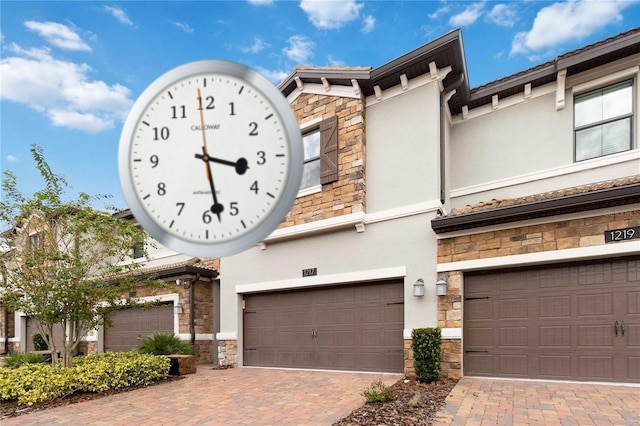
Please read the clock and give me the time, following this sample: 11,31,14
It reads 3,27,59
